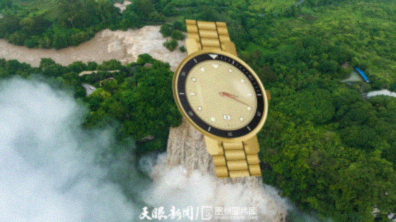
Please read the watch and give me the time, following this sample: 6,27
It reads 3,19
